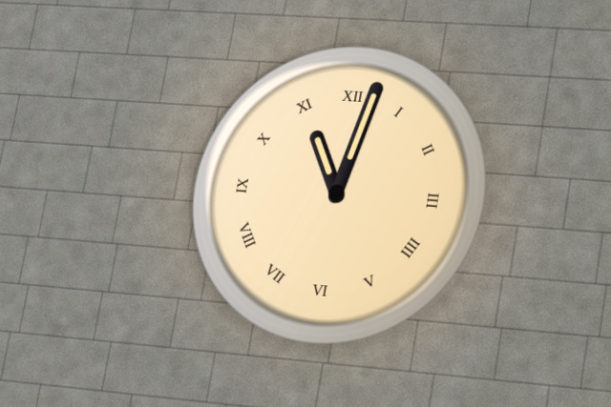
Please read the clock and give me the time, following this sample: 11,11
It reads 11,02
